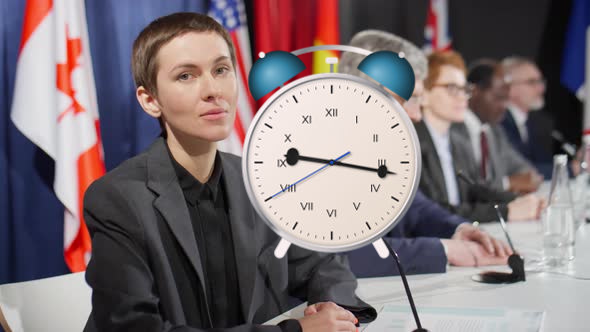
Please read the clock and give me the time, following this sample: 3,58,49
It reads 9,16,40
